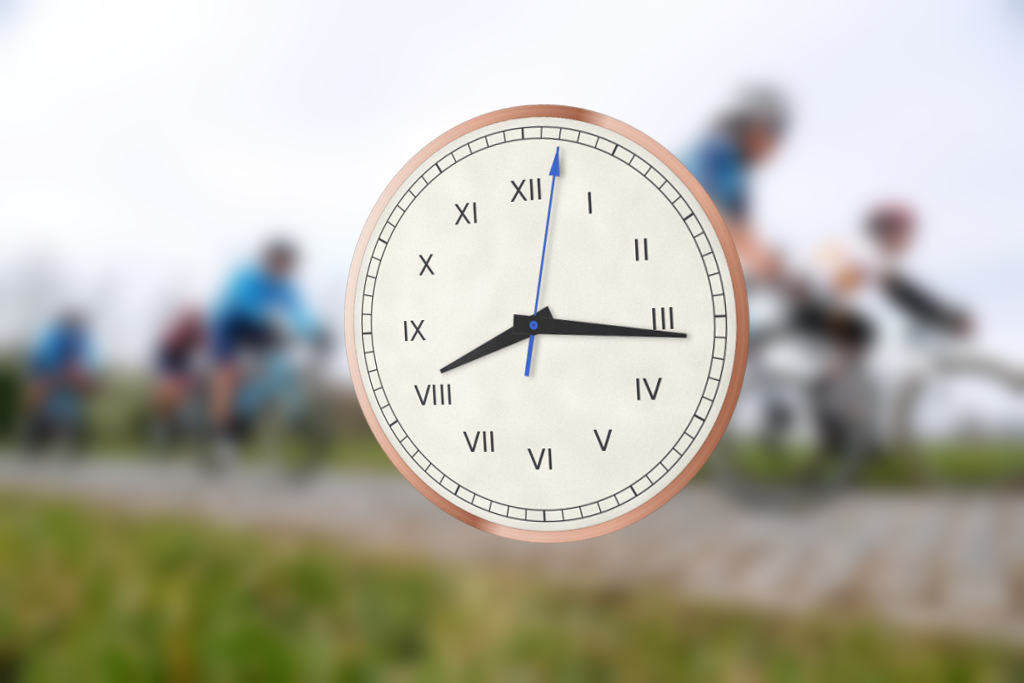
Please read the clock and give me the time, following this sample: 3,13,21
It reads 8,16,02
